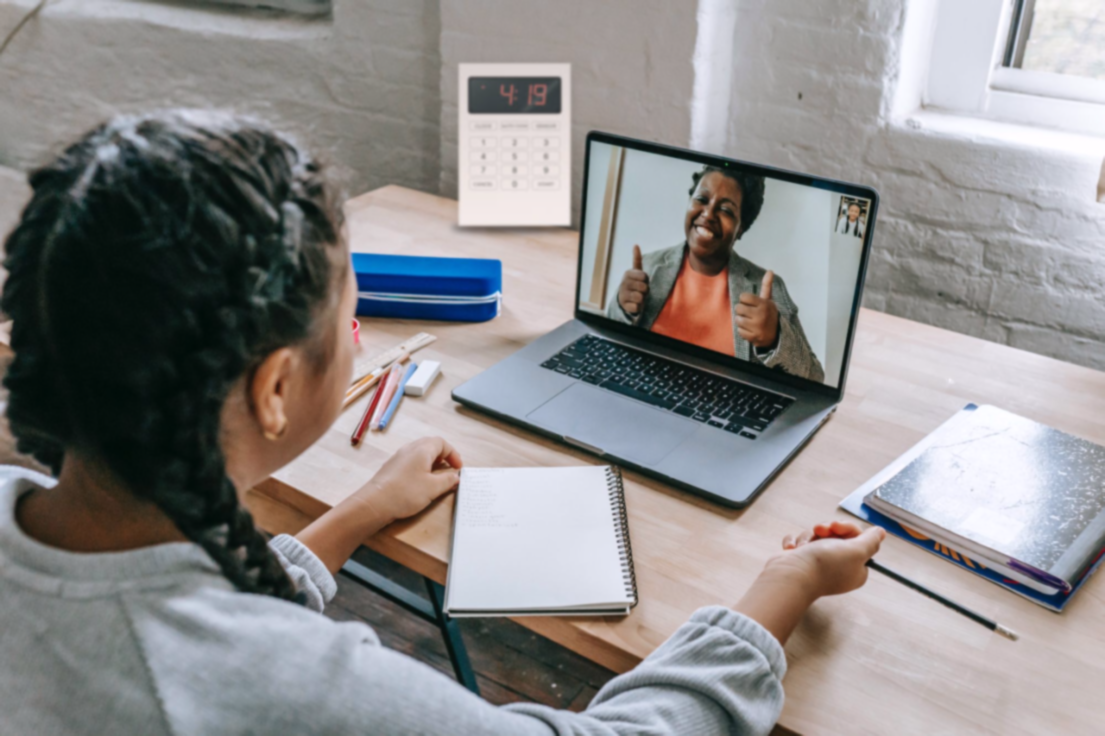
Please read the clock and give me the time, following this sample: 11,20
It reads 4,19
